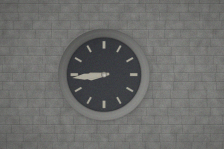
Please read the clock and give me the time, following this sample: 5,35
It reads 8,44
